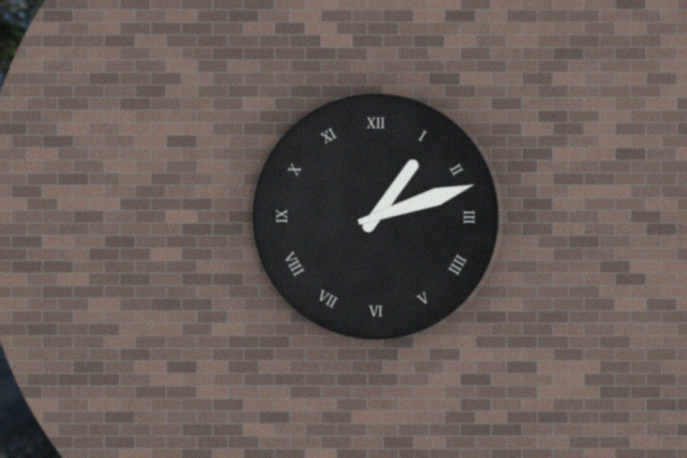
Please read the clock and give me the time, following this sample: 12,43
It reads 1,12
